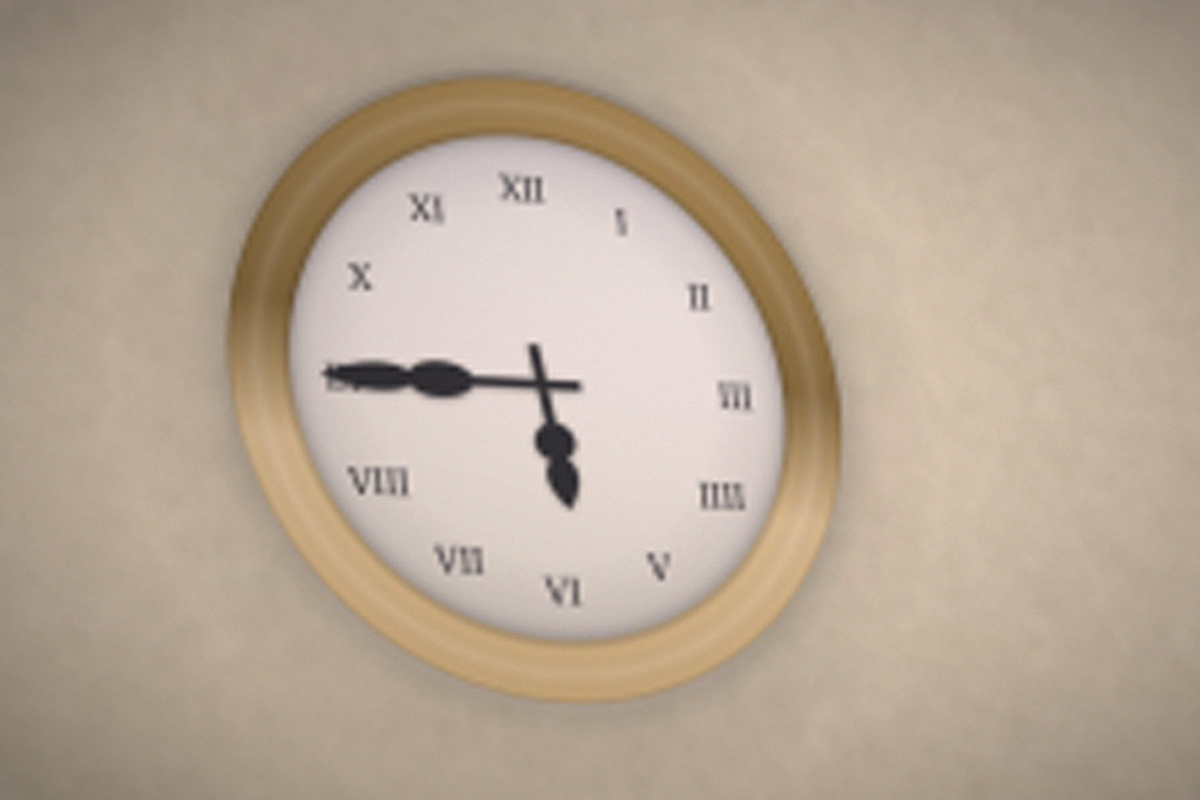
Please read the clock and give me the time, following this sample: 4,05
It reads 5,45
